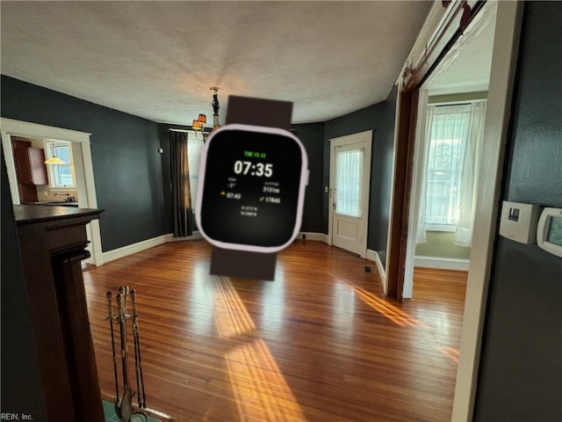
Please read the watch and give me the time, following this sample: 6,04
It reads 7,35
